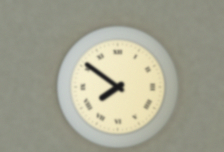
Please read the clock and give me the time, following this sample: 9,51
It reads 7,51
